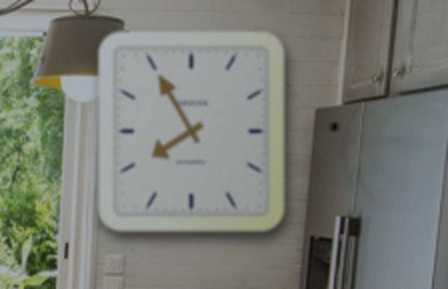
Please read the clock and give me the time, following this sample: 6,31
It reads 7,55
